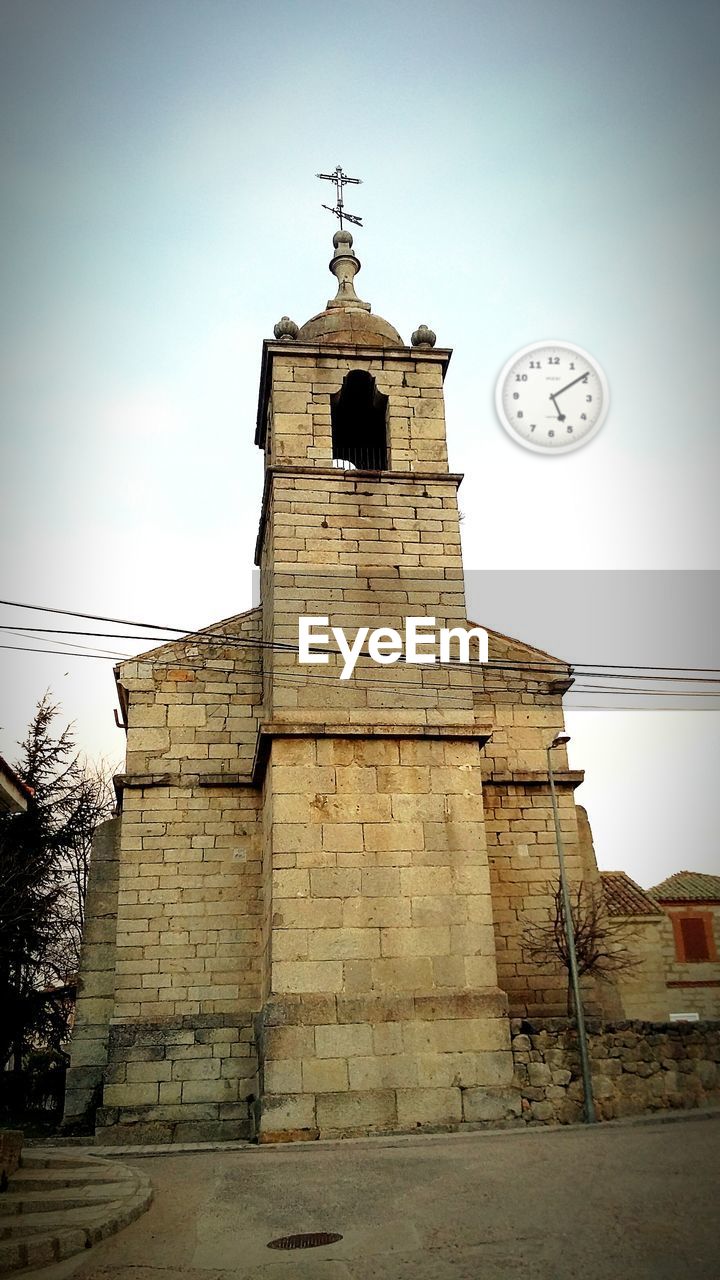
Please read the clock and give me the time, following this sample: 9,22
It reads 5,09
